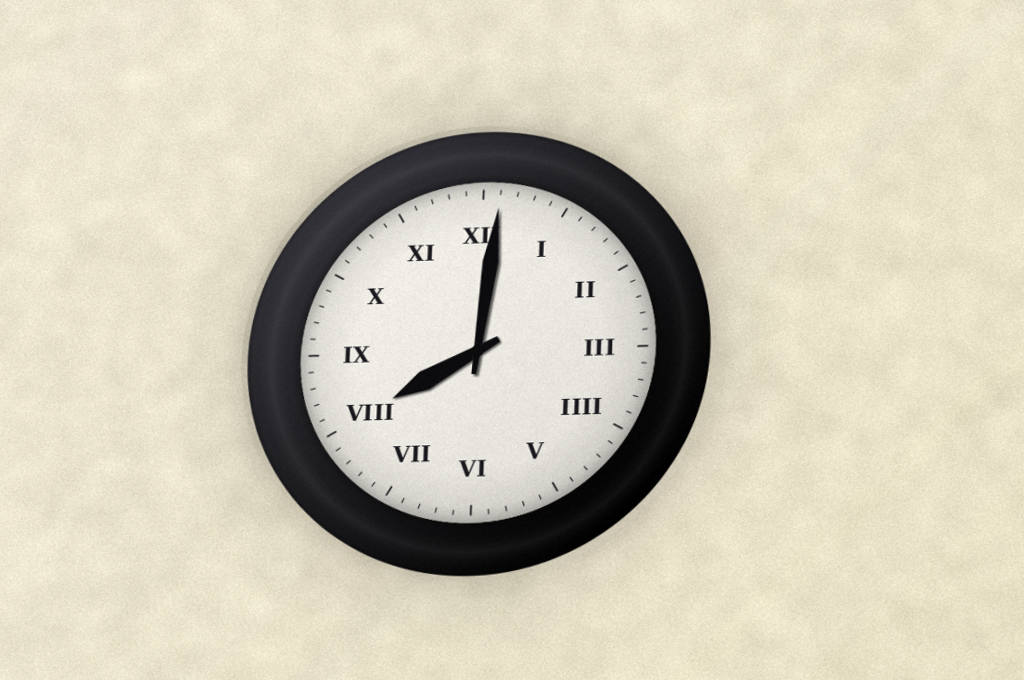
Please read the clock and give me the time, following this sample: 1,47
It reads 8,01
